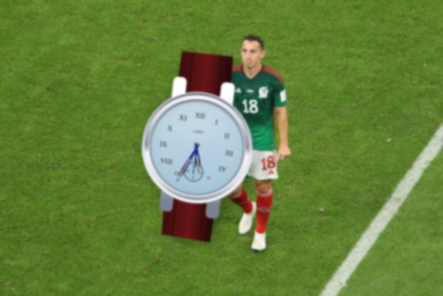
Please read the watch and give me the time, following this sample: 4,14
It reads 5,34
